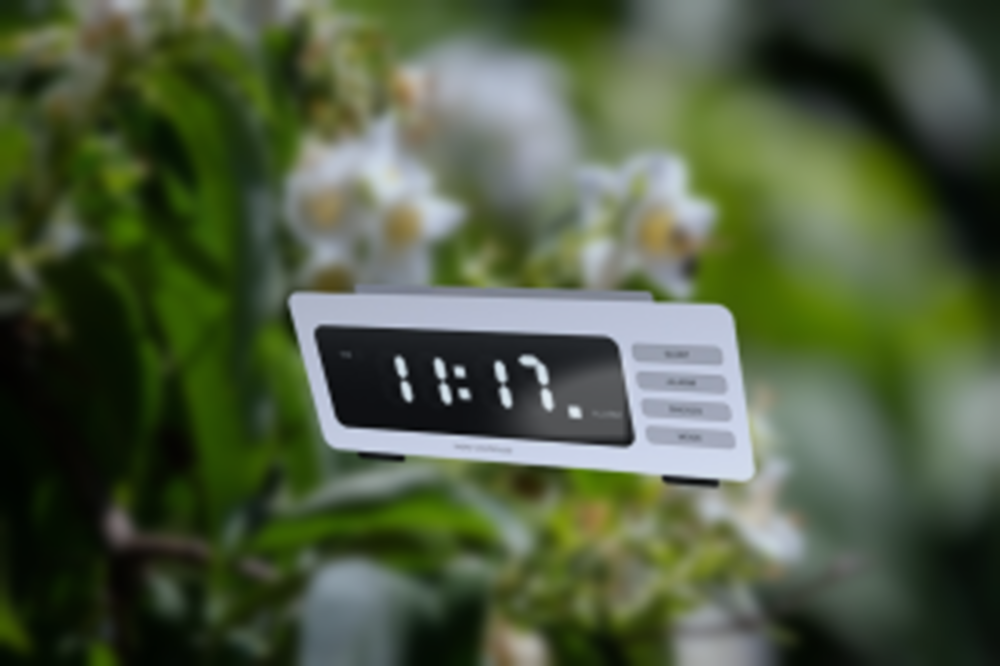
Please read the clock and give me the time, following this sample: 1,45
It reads 11,17
